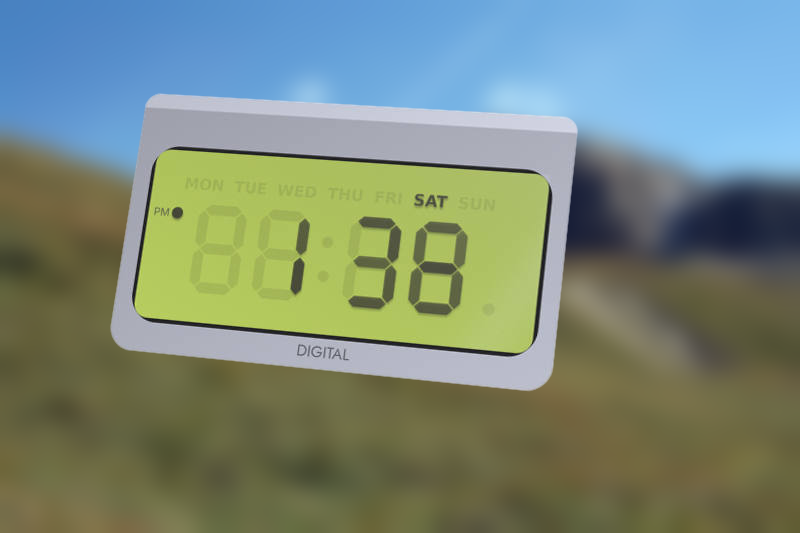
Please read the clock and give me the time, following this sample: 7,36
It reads 1,38
